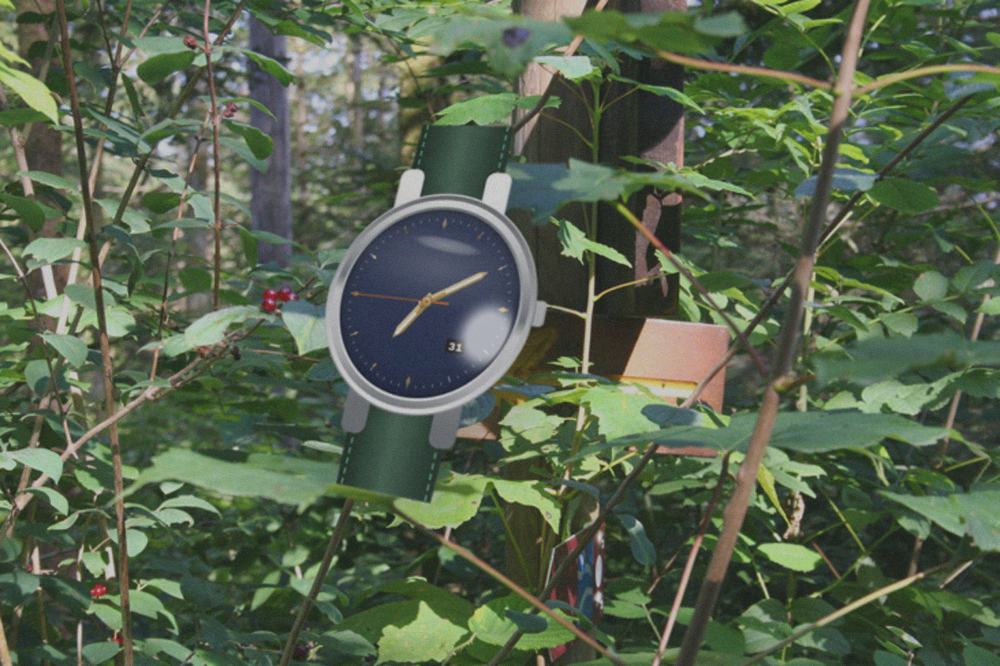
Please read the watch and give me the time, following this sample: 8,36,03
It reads 7,09,45
